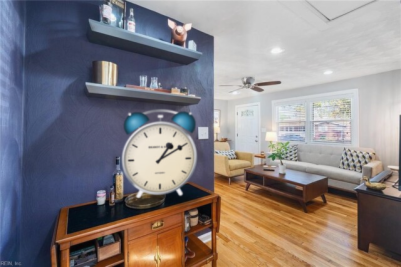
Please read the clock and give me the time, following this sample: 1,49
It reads 1,10
